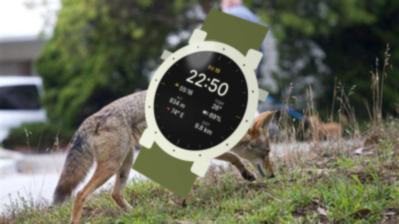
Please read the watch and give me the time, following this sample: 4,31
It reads 22,50
